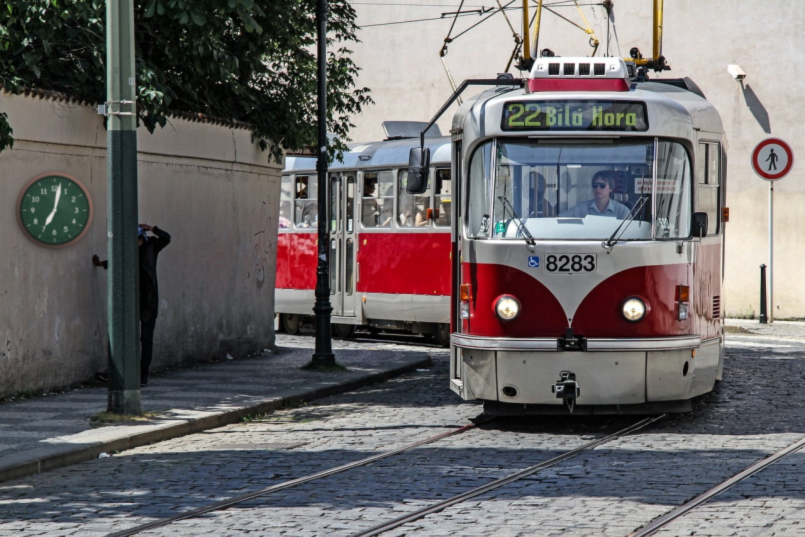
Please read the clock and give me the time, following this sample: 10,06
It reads 7,02
